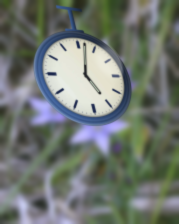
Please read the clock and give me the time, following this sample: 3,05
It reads 5,02
